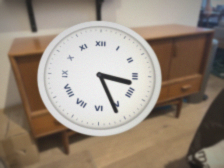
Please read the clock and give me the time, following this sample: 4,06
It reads 3,26
